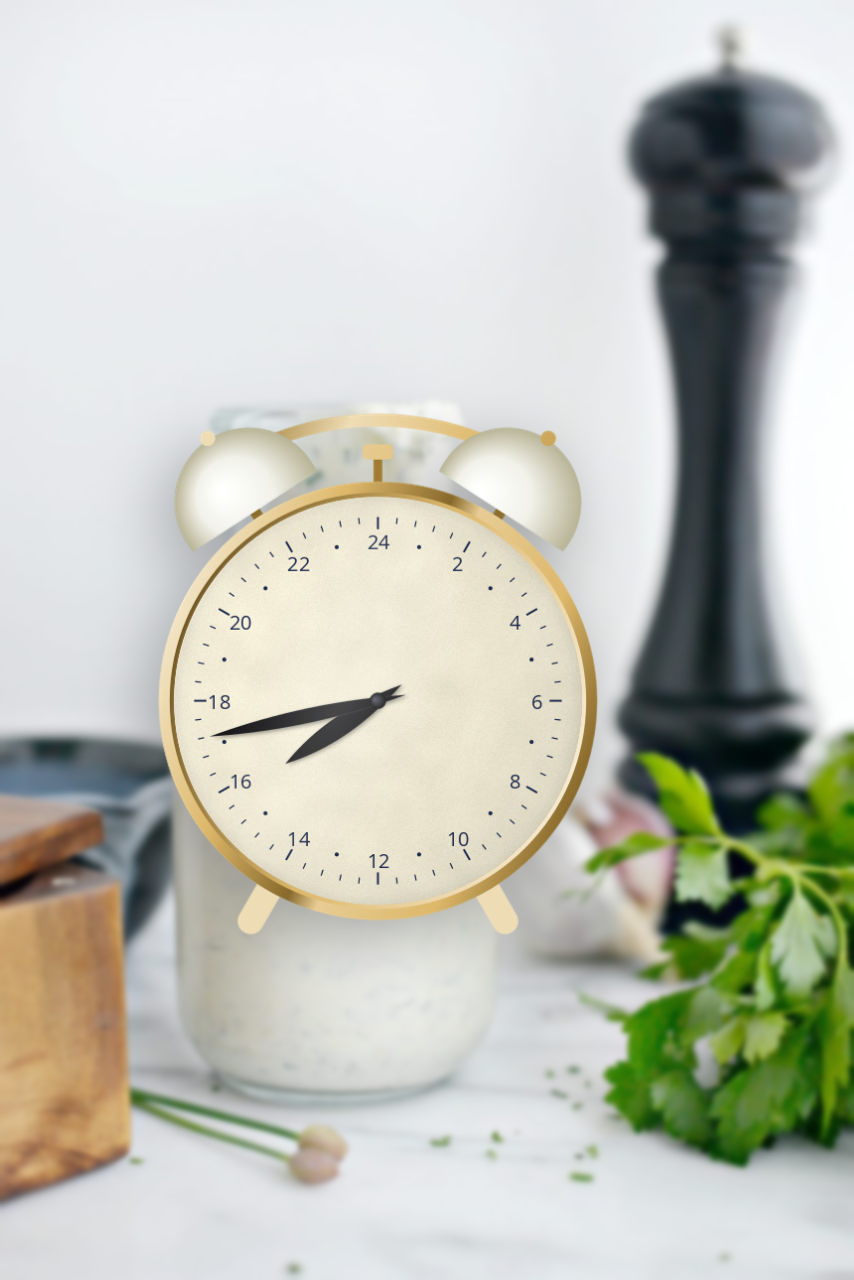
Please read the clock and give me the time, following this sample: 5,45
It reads 15,43
